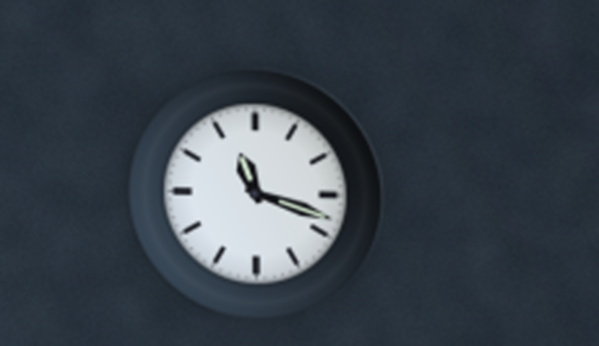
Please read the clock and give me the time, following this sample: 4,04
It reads 11,18
